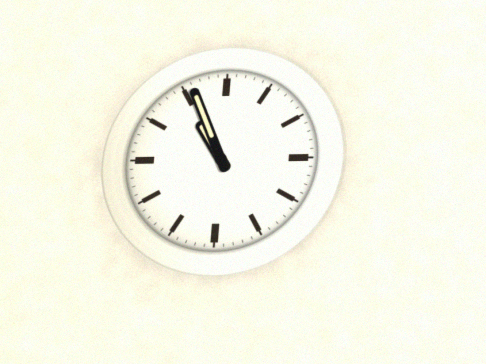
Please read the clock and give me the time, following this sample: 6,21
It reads 10,56
